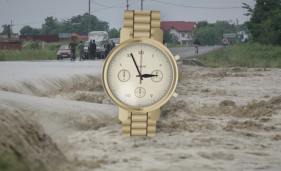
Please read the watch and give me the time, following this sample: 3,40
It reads 2,56
